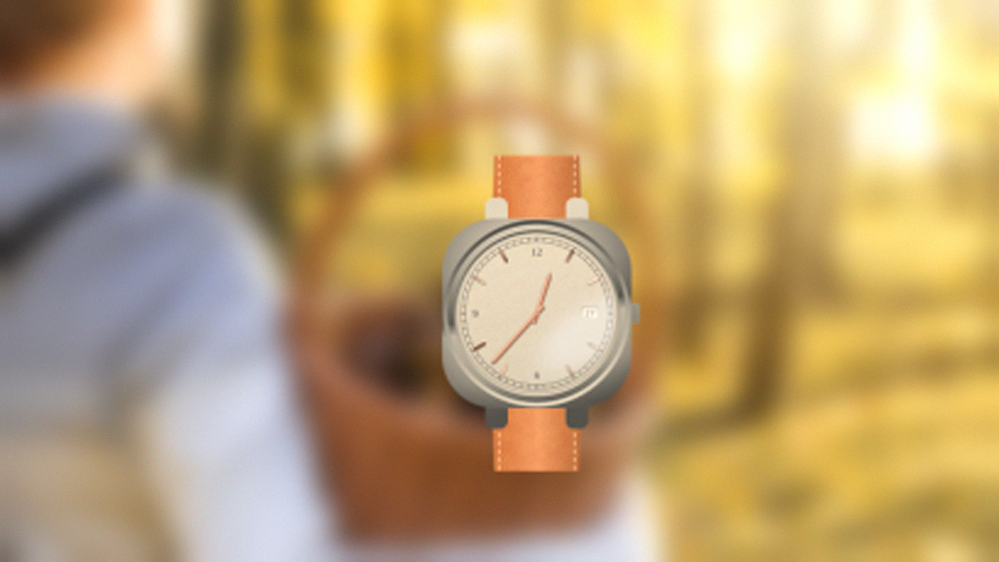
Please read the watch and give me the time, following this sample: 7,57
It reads 12,37
